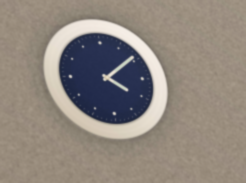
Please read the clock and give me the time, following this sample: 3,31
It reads 4,09
